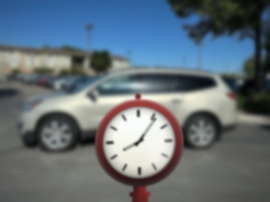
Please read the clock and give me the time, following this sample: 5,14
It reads 8,06
